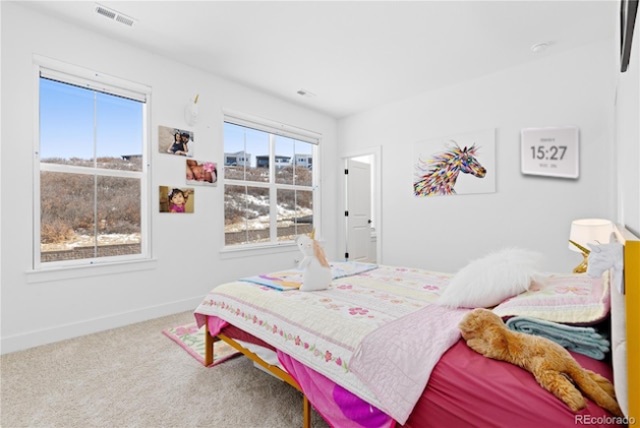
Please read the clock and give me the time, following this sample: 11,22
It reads 15,27
